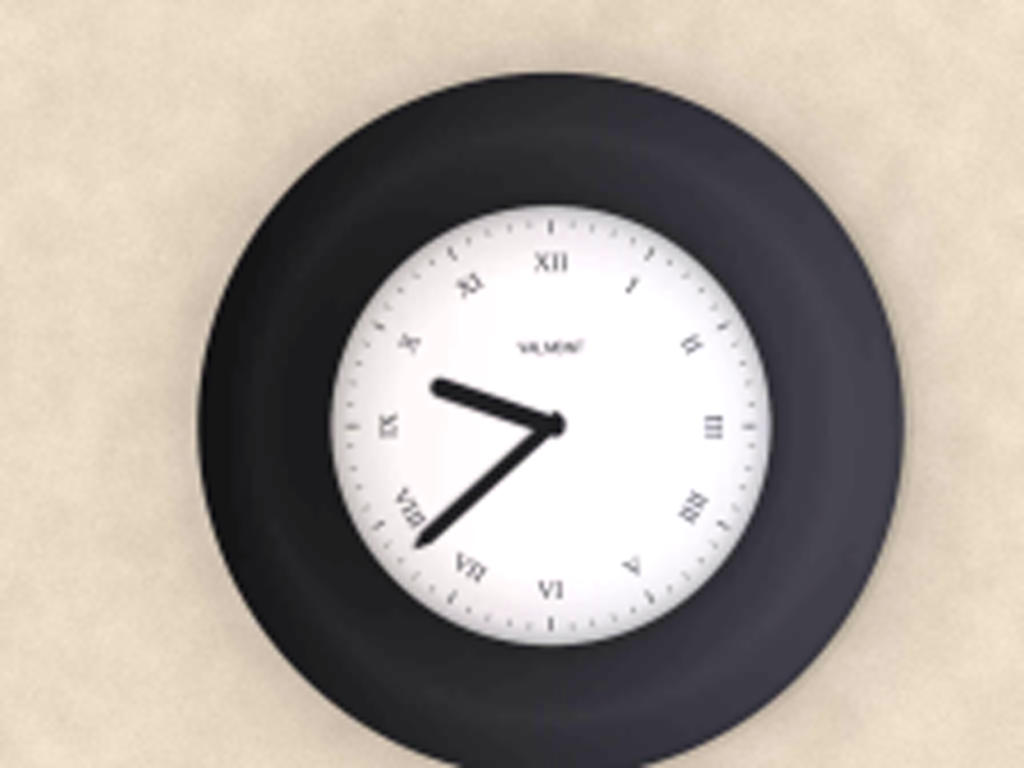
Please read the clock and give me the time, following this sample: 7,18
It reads 9,38
